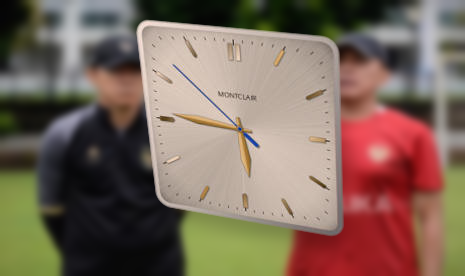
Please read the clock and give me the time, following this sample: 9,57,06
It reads 5,45,52
